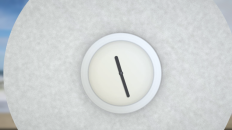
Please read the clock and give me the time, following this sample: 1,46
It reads 11,27
